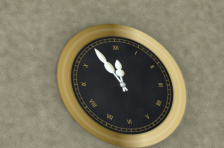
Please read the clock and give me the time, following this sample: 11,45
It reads 11,55
